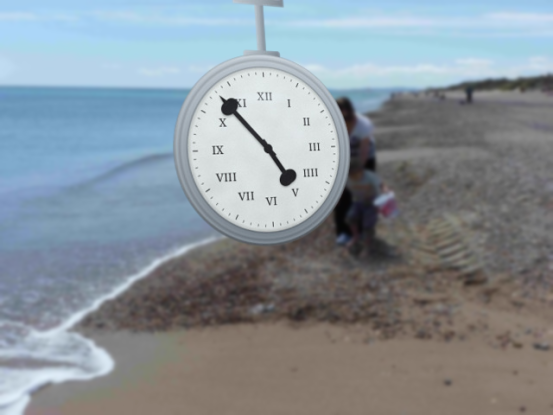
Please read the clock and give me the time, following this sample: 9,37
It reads 4,53
